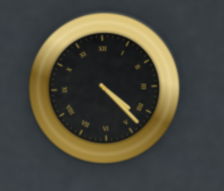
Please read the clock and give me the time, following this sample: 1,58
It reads 4,23
